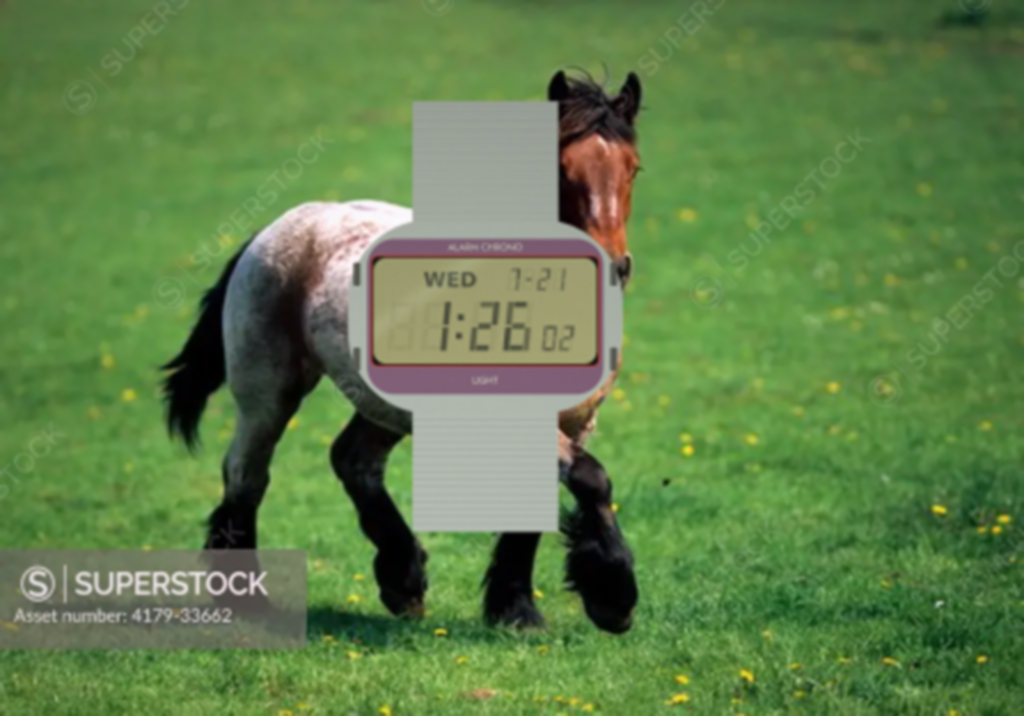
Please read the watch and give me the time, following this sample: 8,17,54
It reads 1,26,02
